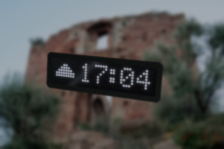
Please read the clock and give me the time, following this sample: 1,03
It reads 17,04
